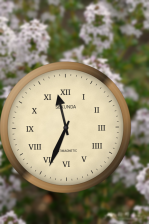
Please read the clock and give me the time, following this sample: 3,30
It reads 11,34
